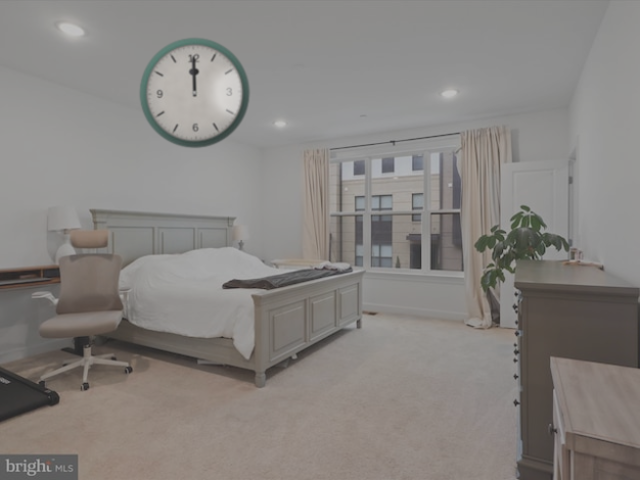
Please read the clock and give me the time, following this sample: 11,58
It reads 12,00
